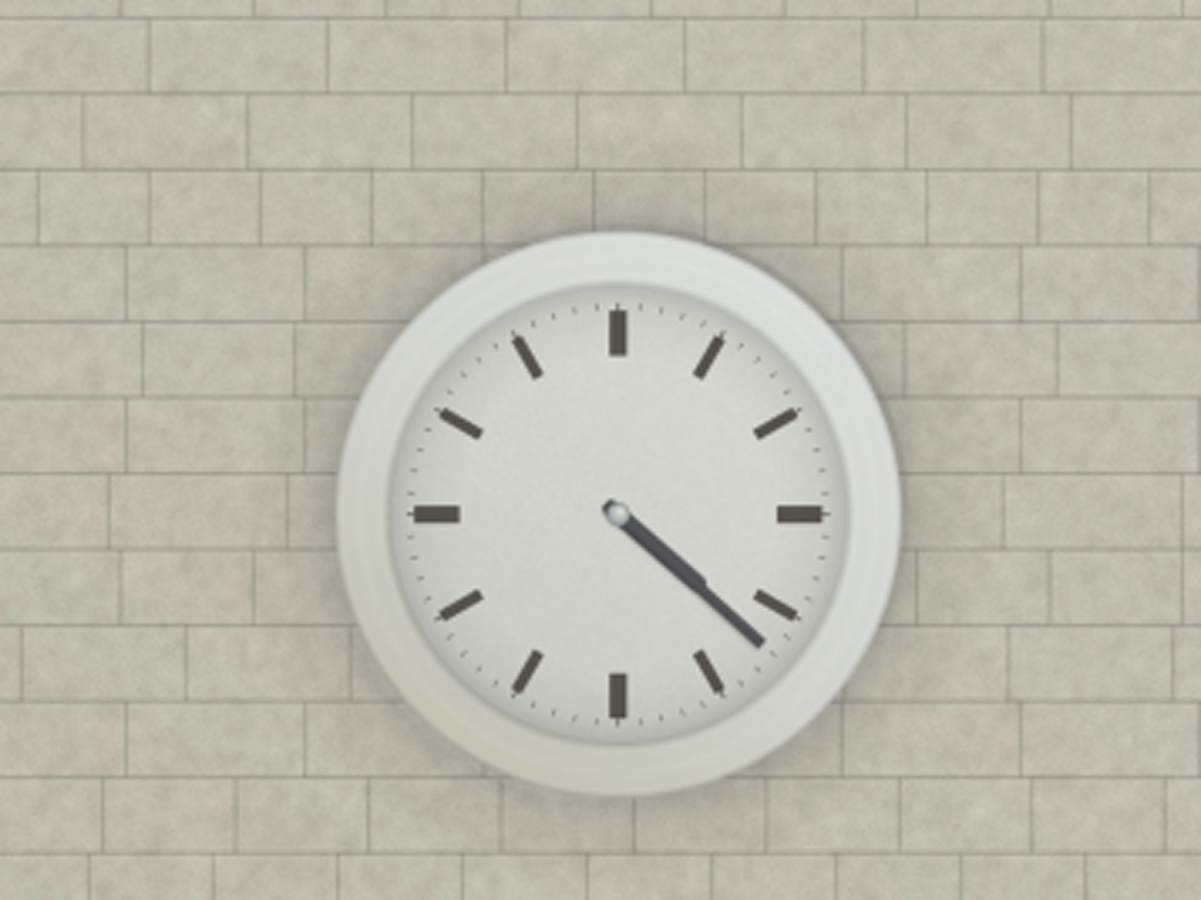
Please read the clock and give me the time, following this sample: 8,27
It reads 4,22
